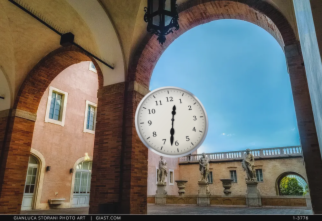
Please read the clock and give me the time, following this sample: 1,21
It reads 12,32
